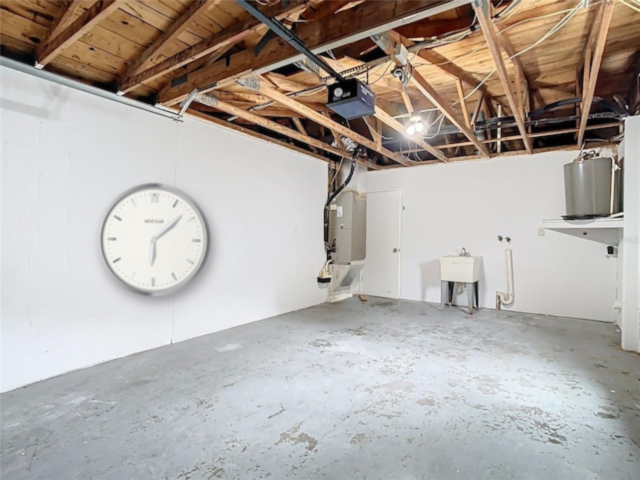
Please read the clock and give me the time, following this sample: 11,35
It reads 6,08
